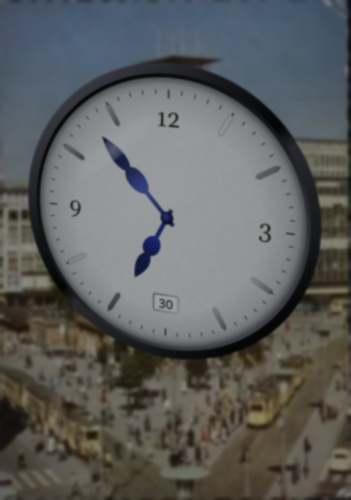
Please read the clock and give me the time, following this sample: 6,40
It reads 6,53
